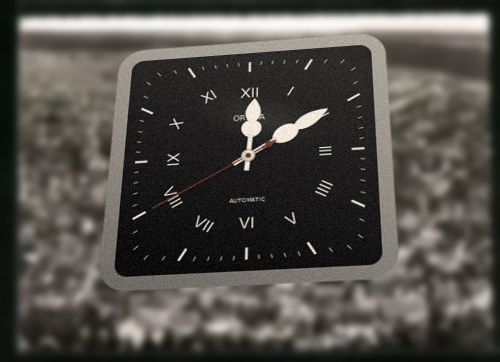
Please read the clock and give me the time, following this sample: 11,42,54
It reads 12,09,40
